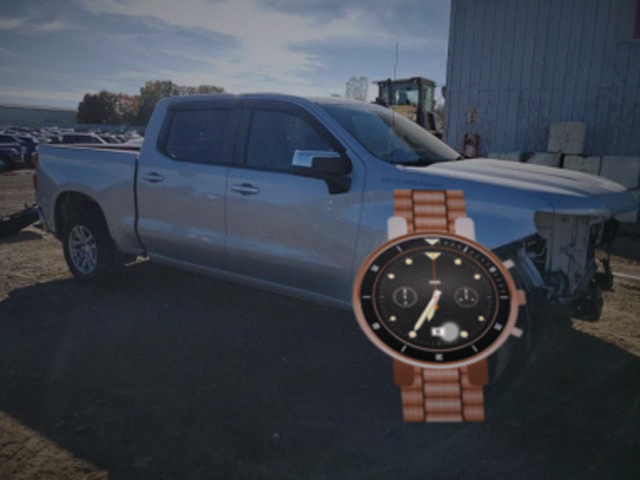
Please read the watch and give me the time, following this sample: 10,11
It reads 6,35
